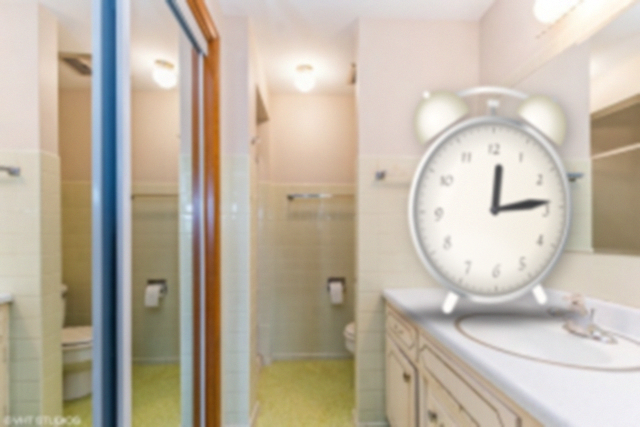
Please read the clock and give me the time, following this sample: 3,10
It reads 12,14
